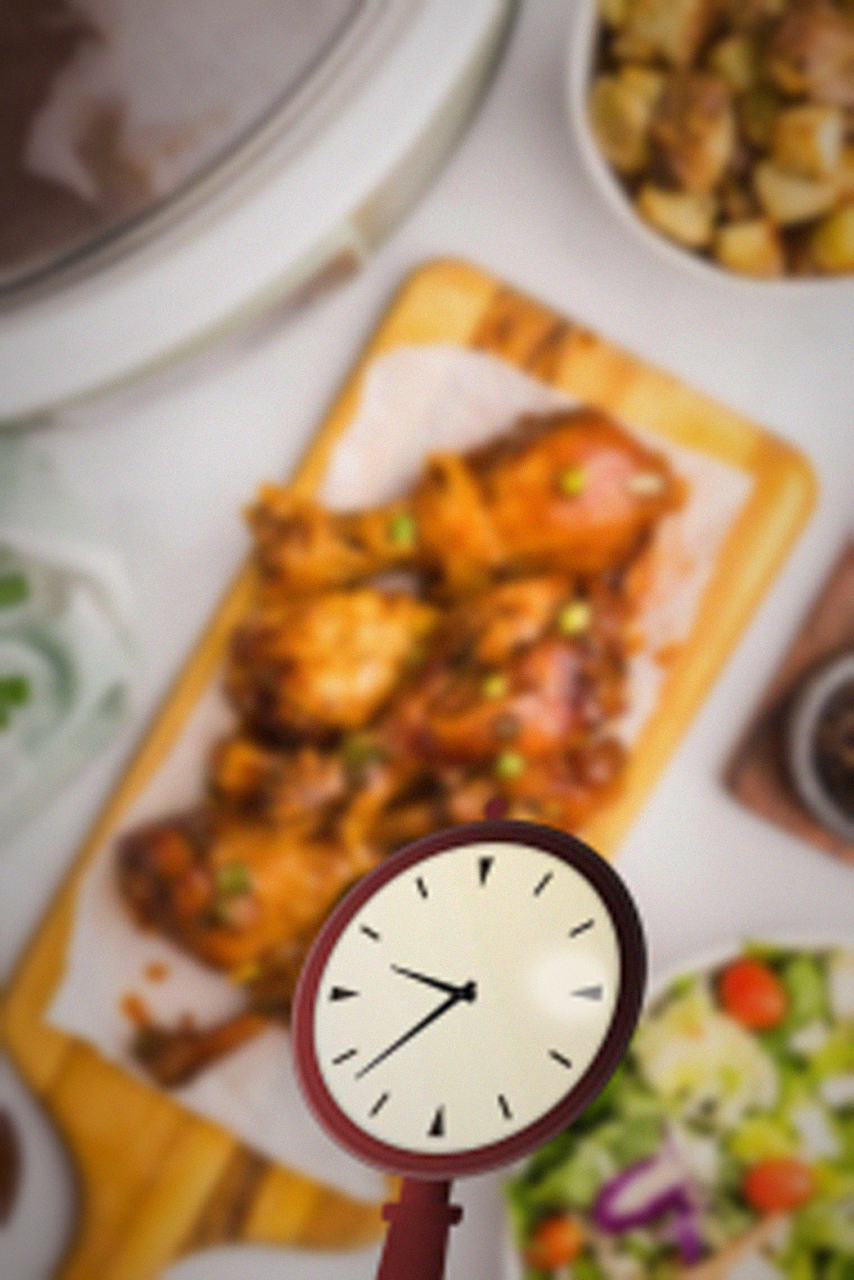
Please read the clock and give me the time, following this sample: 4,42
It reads 9,38
